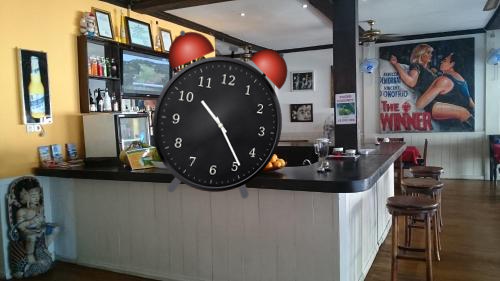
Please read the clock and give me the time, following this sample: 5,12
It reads 10,24
